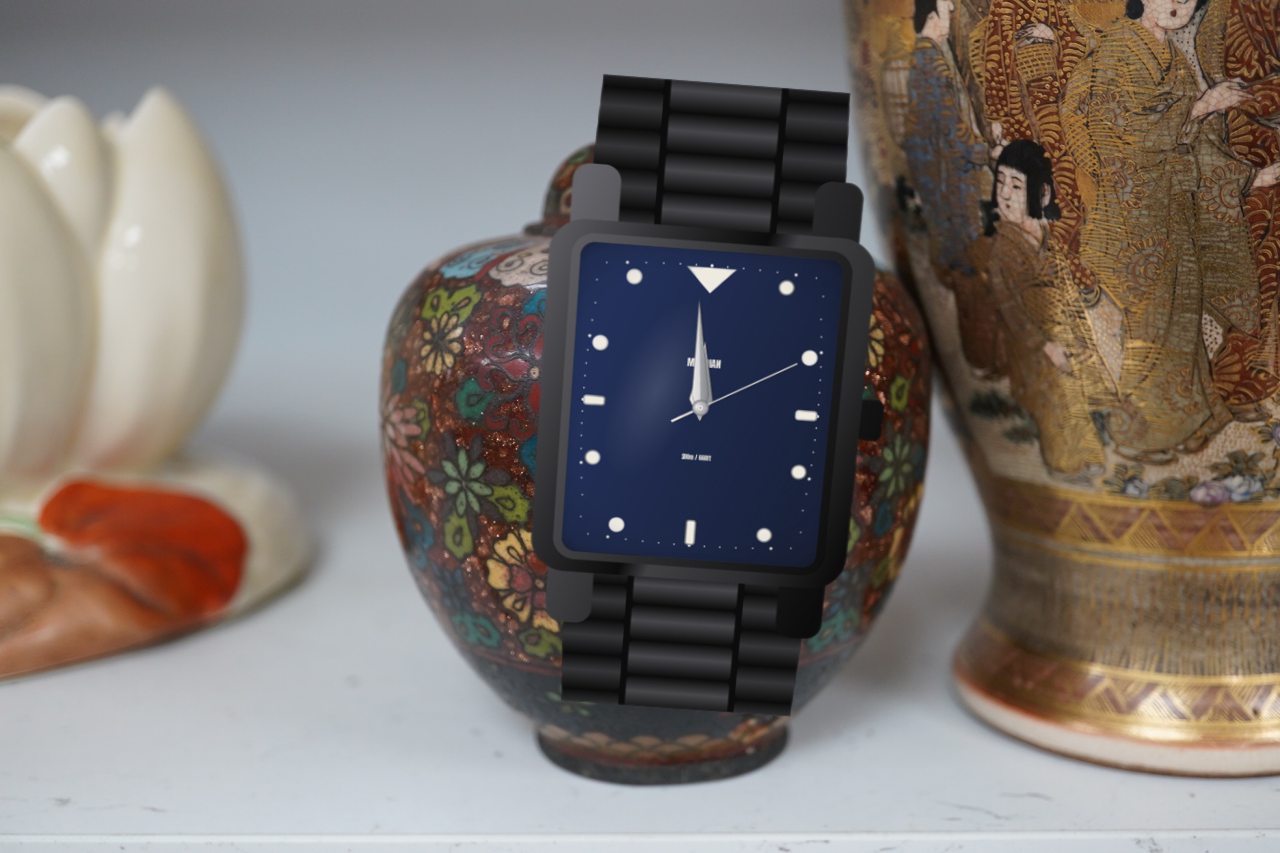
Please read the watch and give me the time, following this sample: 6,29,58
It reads 11,59,10
